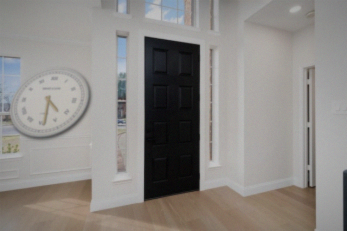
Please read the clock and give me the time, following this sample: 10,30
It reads 4,29
